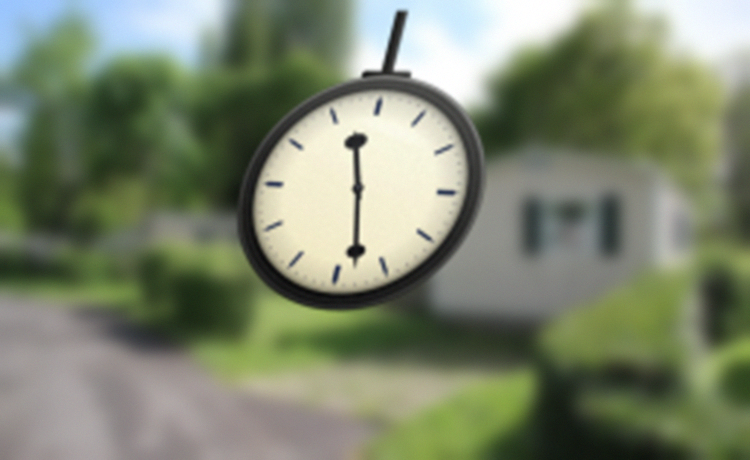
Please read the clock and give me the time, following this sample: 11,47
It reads 11,28
